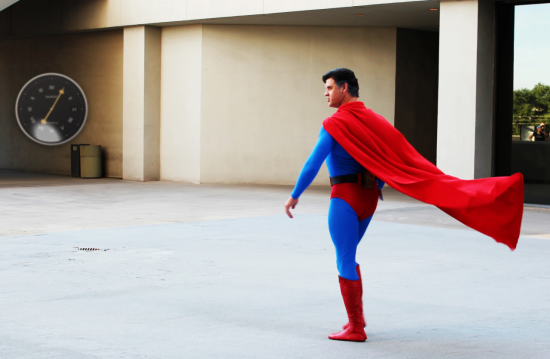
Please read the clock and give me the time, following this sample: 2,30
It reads 7,05
